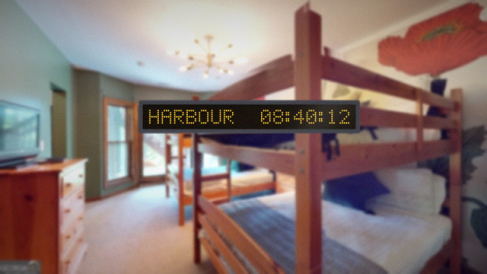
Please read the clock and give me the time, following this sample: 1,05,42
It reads 8,40,12
